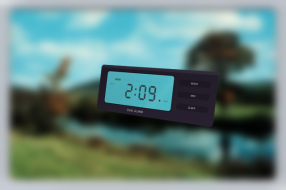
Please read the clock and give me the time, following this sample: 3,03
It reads 2,09
